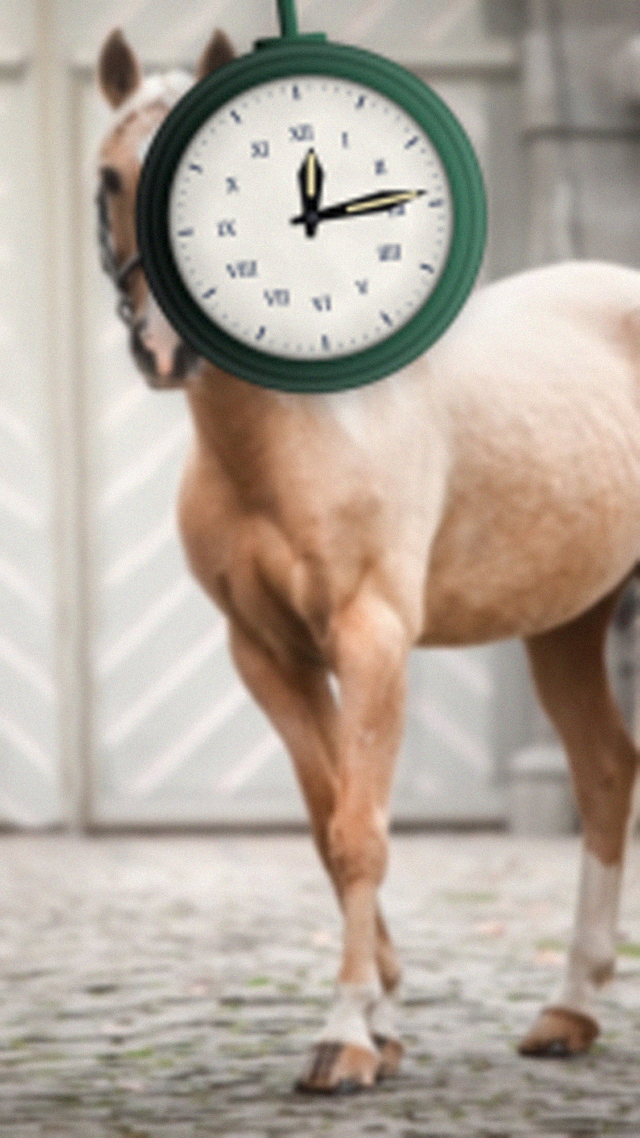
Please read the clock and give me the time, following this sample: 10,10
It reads 12,14
